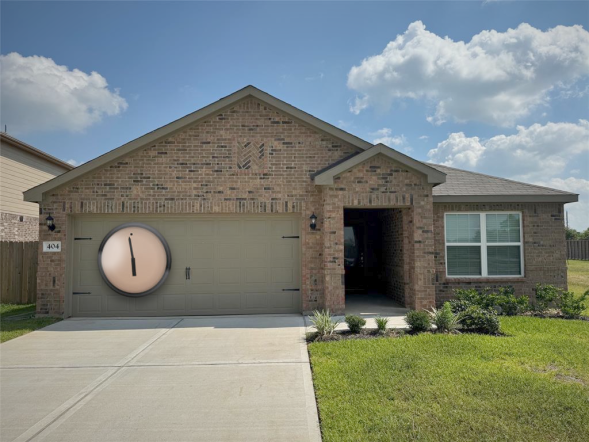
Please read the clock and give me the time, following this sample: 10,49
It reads 5,59
